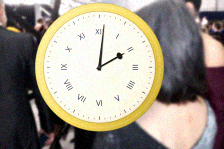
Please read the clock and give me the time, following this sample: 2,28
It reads 2,01
